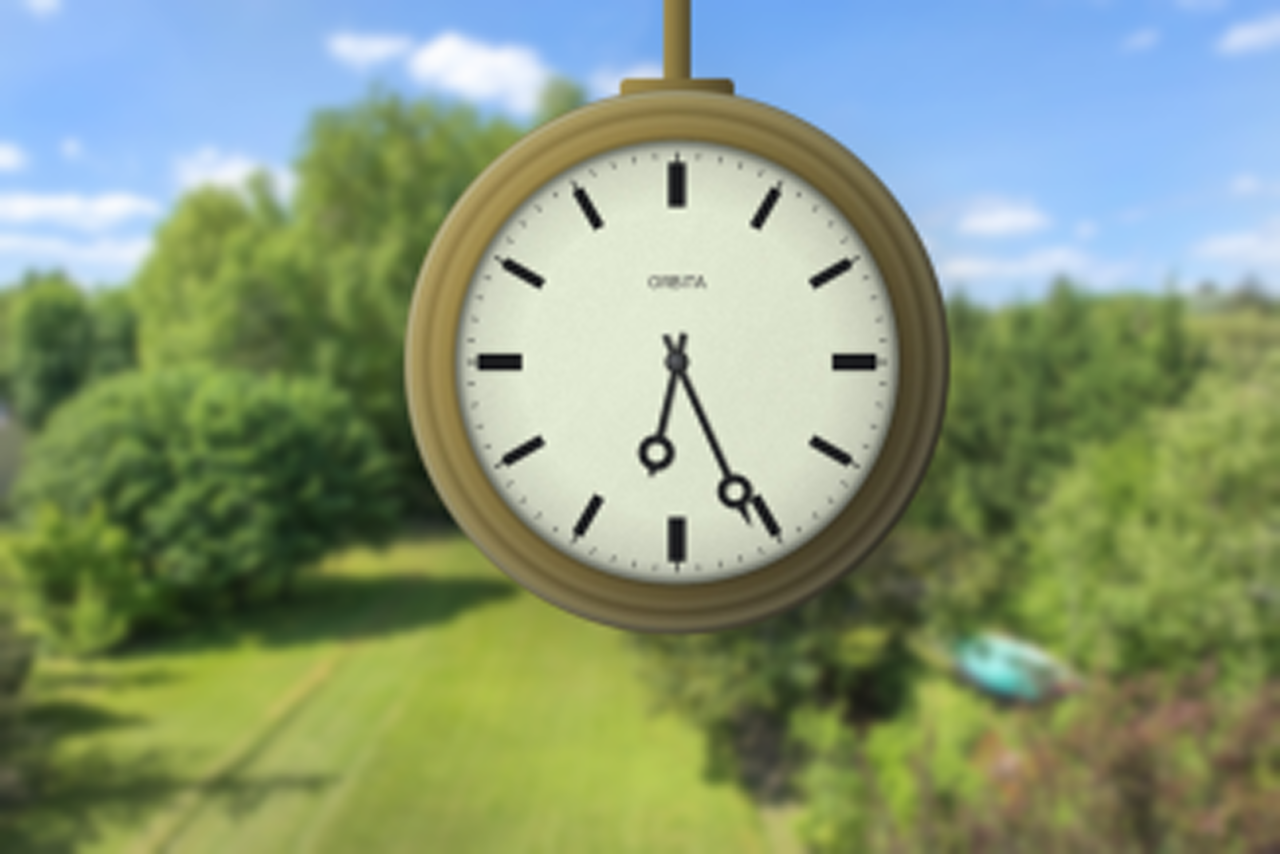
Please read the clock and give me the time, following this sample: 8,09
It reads 6,26
